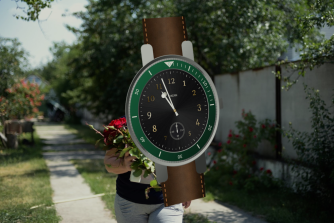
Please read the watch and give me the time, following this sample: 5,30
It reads 10,57
